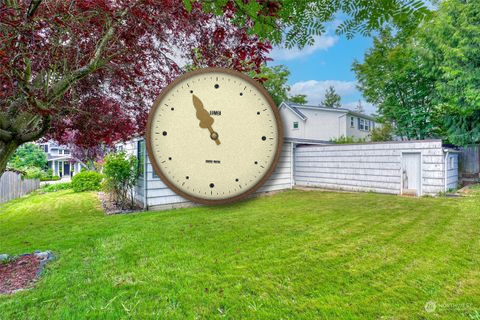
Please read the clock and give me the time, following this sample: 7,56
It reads 10,55
